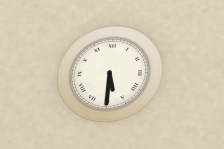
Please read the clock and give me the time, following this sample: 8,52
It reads 5,30
